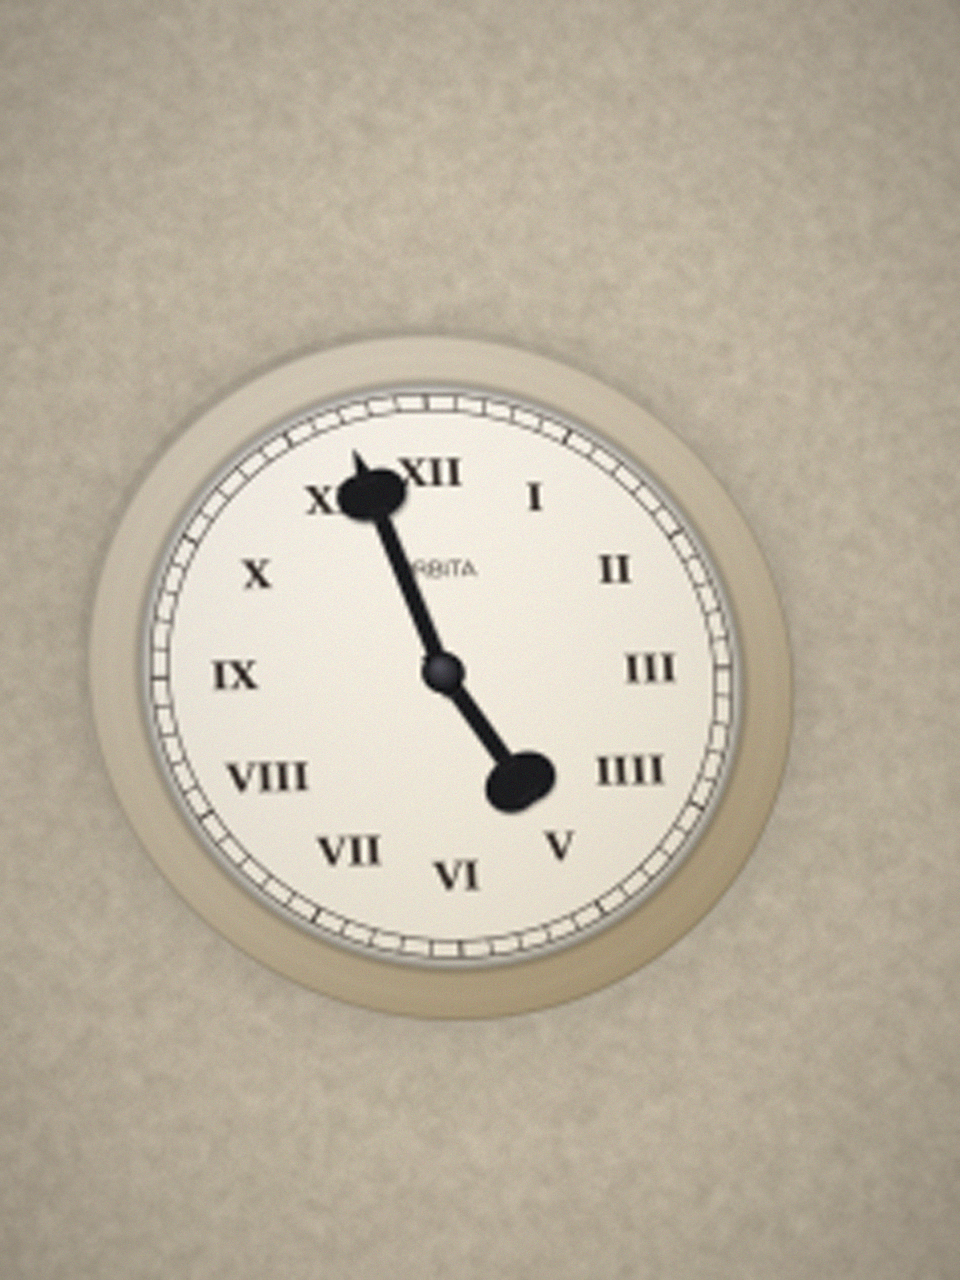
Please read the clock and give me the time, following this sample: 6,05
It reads 4,57
